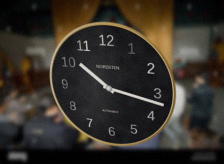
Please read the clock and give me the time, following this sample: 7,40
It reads 10,17
